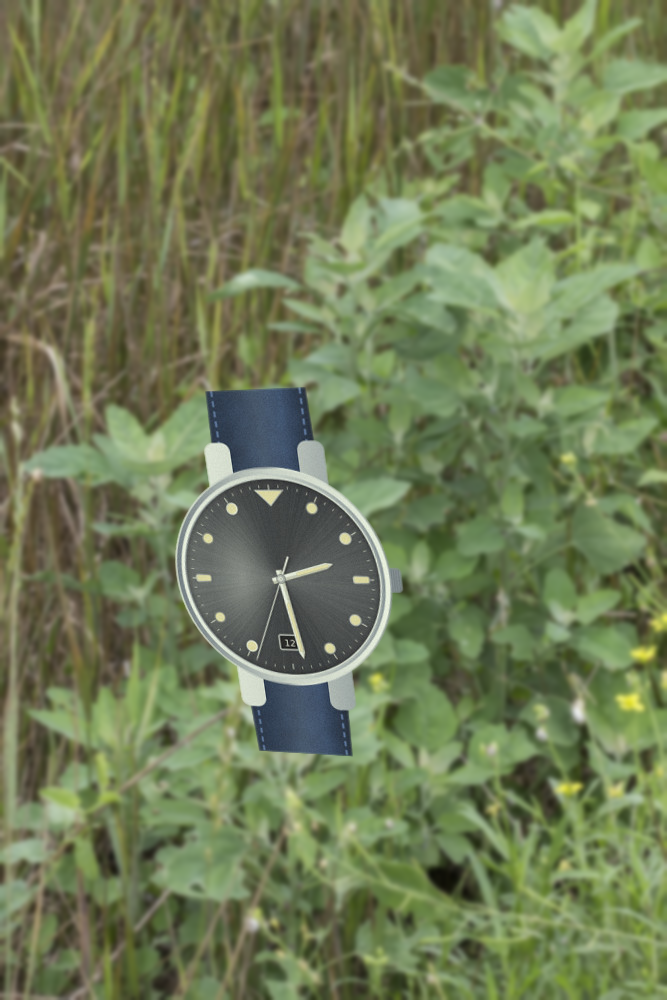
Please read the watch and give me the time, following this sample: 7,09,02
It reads 2,28,34
